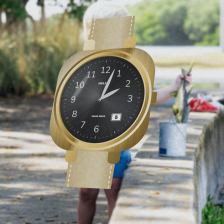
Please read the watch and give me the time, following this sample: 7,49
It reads 2,03
